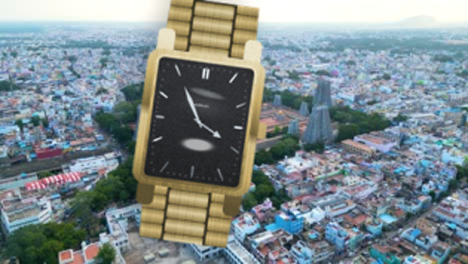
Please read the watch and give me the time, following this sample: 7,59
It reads 3,55
